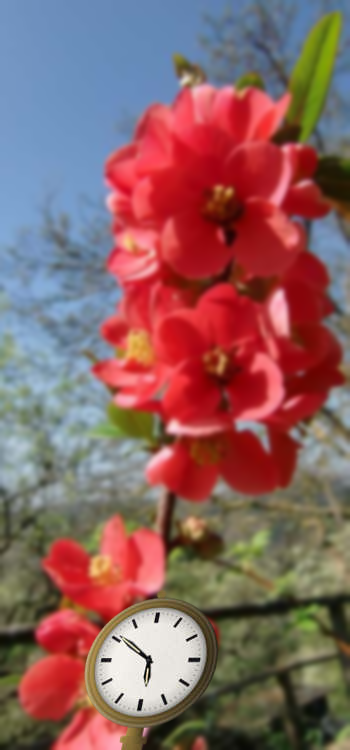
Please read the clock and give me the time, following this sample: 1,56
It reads 5,51
